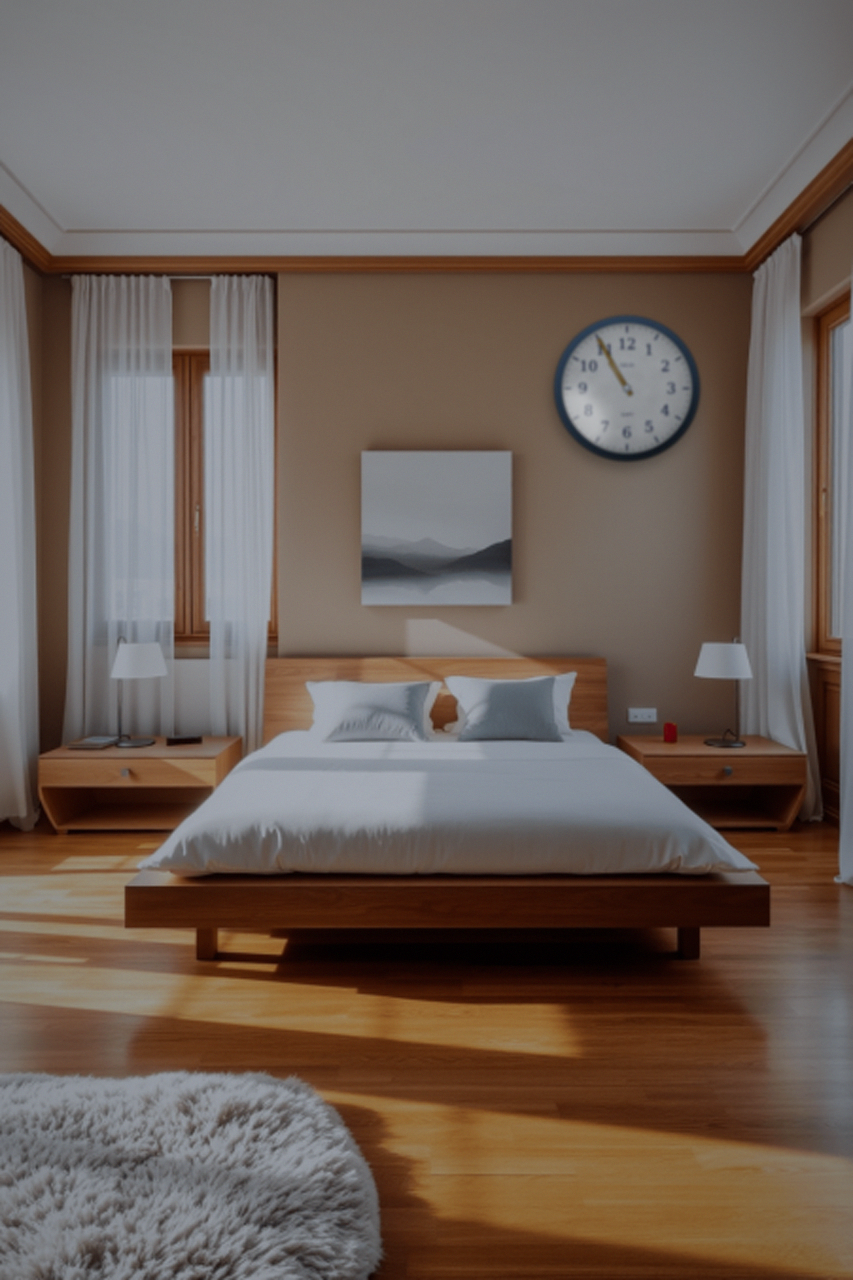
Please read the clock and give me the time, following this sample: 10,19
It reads 10,55
